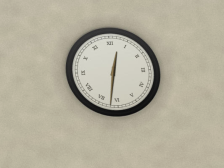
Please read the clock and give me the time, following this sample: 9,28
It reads 12,32
